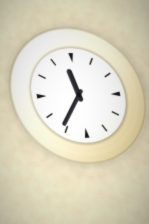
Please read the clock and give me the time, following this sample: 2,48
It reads 11,36
